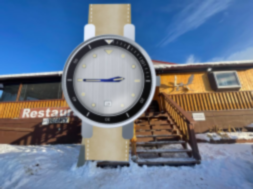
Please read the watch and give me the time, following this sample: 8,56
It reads 2,45
